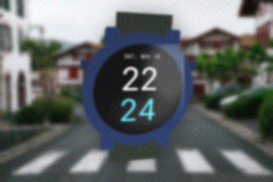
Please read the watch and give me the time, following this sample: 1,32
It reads 22,24
